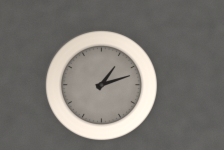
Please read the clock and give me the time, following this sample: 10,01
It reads 1,12
